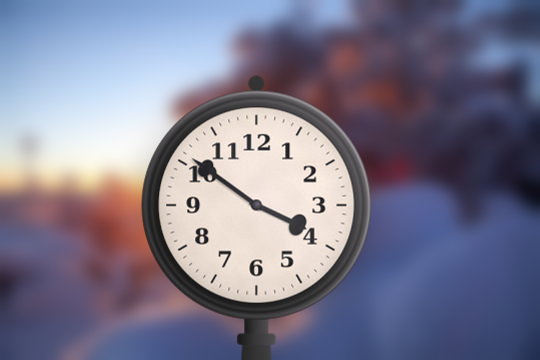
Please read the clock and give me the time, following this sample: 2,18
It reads 3,51
